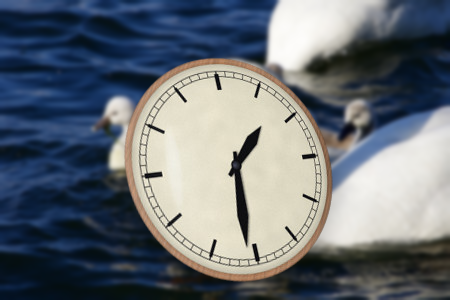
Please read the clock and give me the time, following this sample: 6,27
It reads 1,31
